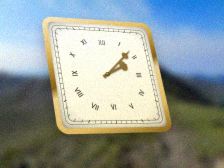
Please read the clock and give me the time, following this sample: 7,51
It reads 2,08
